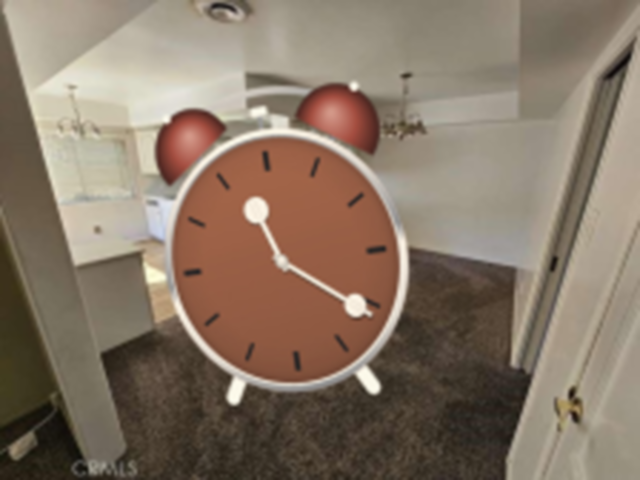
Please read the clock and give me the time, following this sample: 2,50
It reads 11,21
